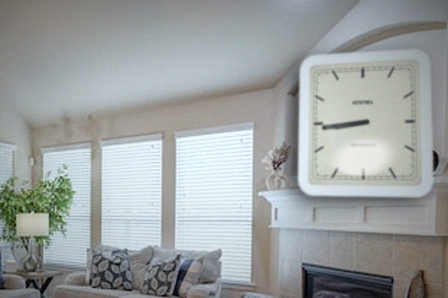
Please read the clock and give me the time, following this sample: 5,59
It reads 8,44
